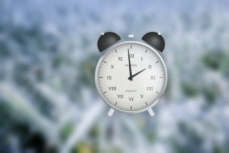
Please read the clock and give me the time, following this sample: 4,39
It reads 1,59
